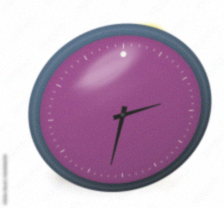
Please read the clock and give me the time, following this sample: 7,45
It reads 2,32
